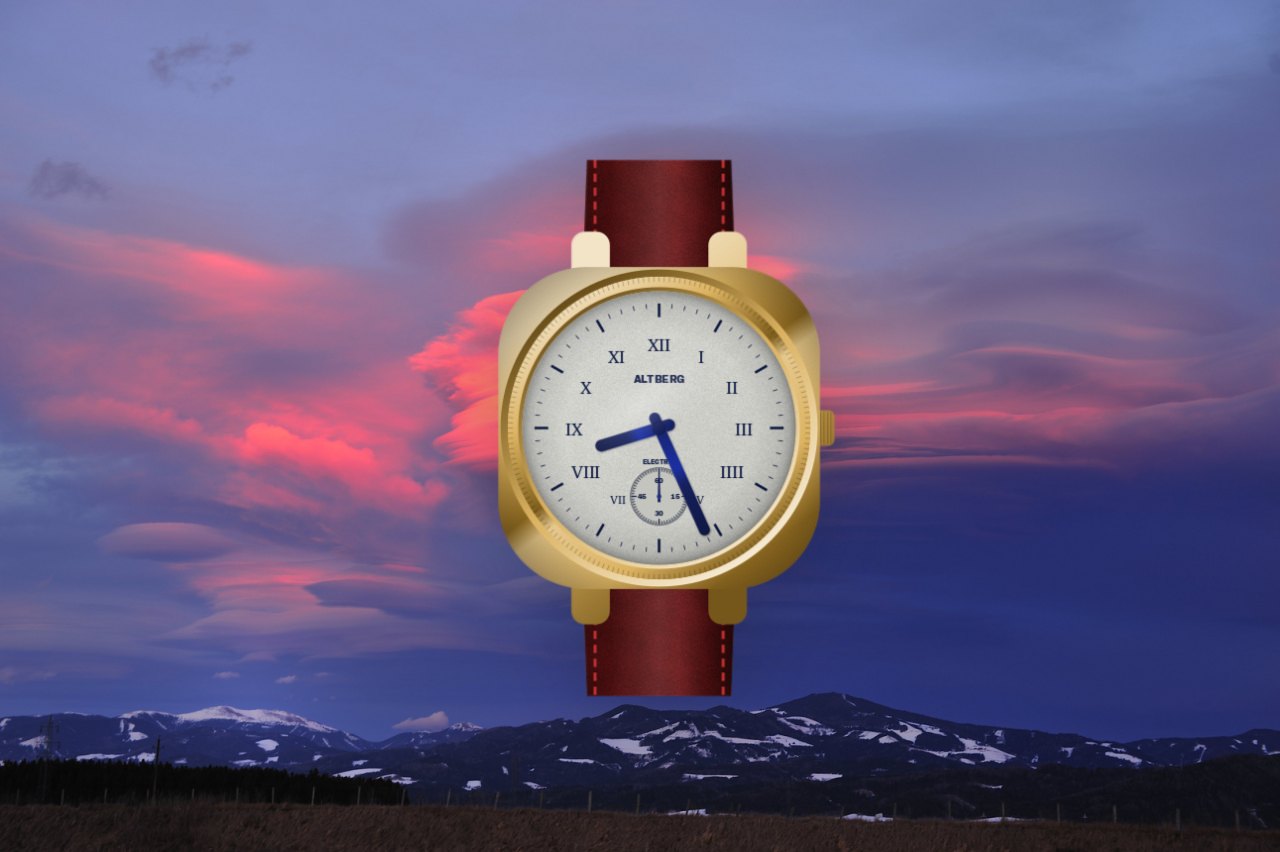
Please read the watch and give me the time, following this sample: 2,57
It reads 8,26
